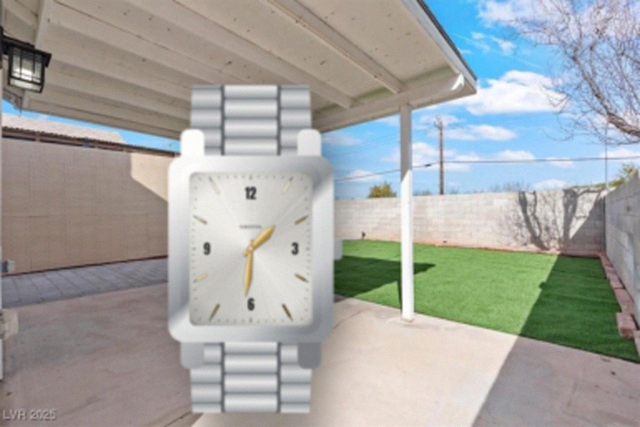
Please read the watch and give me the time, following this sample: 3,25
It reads 1,31
